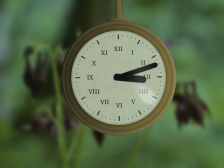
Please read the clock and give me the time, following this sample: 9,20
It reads 3,12
